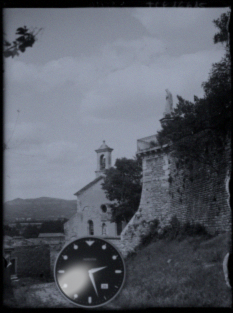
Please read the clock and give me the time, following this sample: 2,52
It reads 2,27
